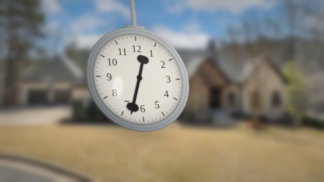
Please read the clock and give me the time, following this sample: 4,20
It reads 12,33
